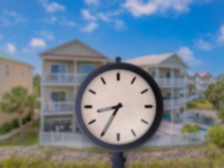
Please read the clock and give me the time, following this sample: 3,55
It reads 8,35
